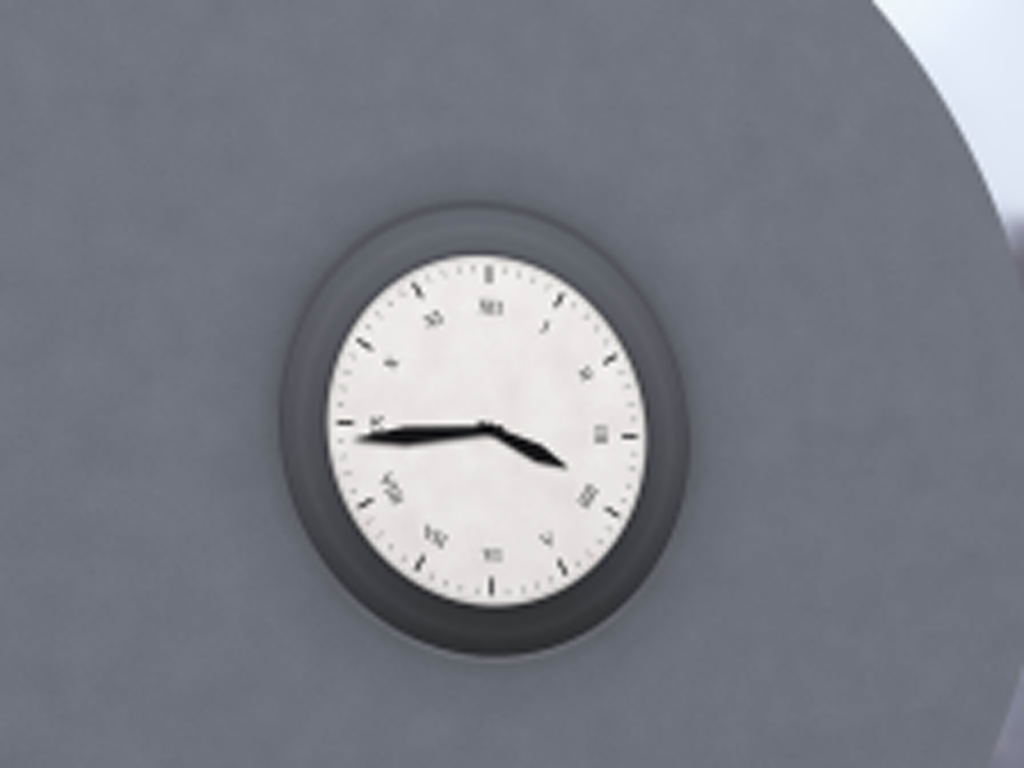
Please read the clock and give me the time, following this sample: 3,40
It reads 3,44
